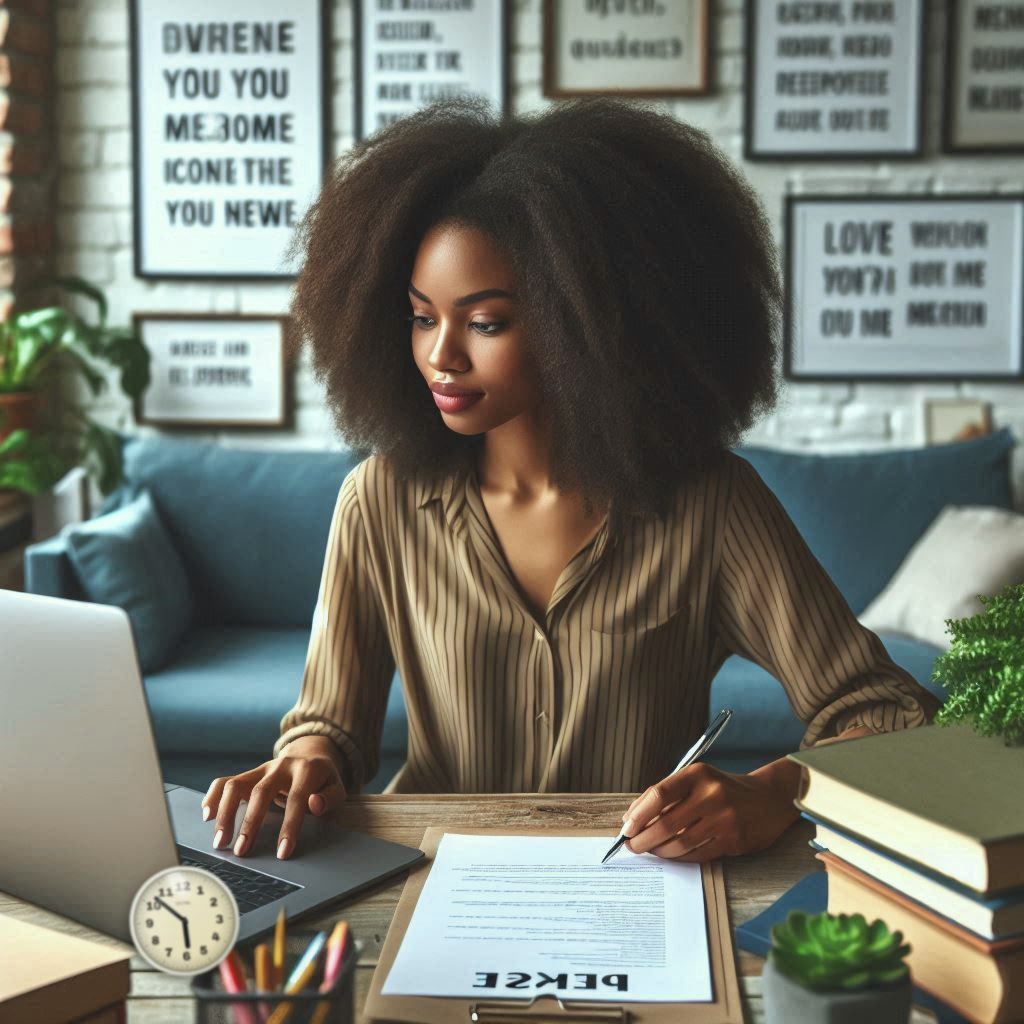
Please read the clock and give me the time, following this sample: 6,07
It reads 5,52
